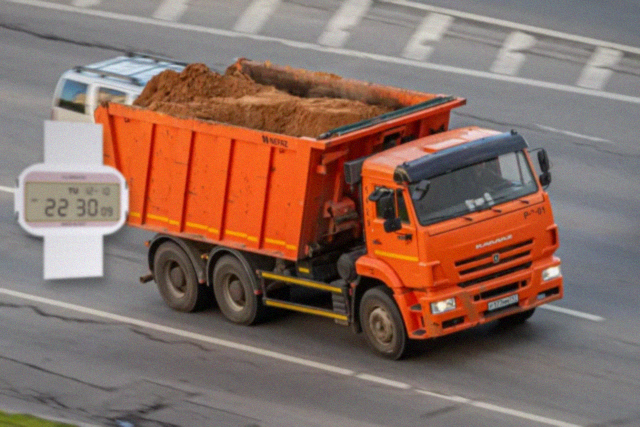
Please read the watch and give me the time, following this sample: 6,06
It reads 22,30
